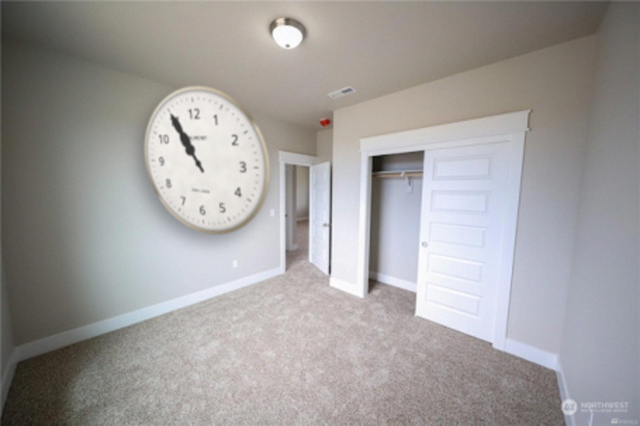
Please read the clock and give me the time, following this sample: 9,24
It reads 10,55
